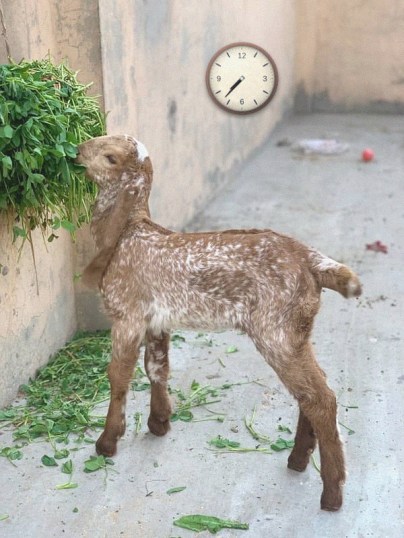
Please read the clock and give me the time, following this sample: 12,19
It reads 7,37
